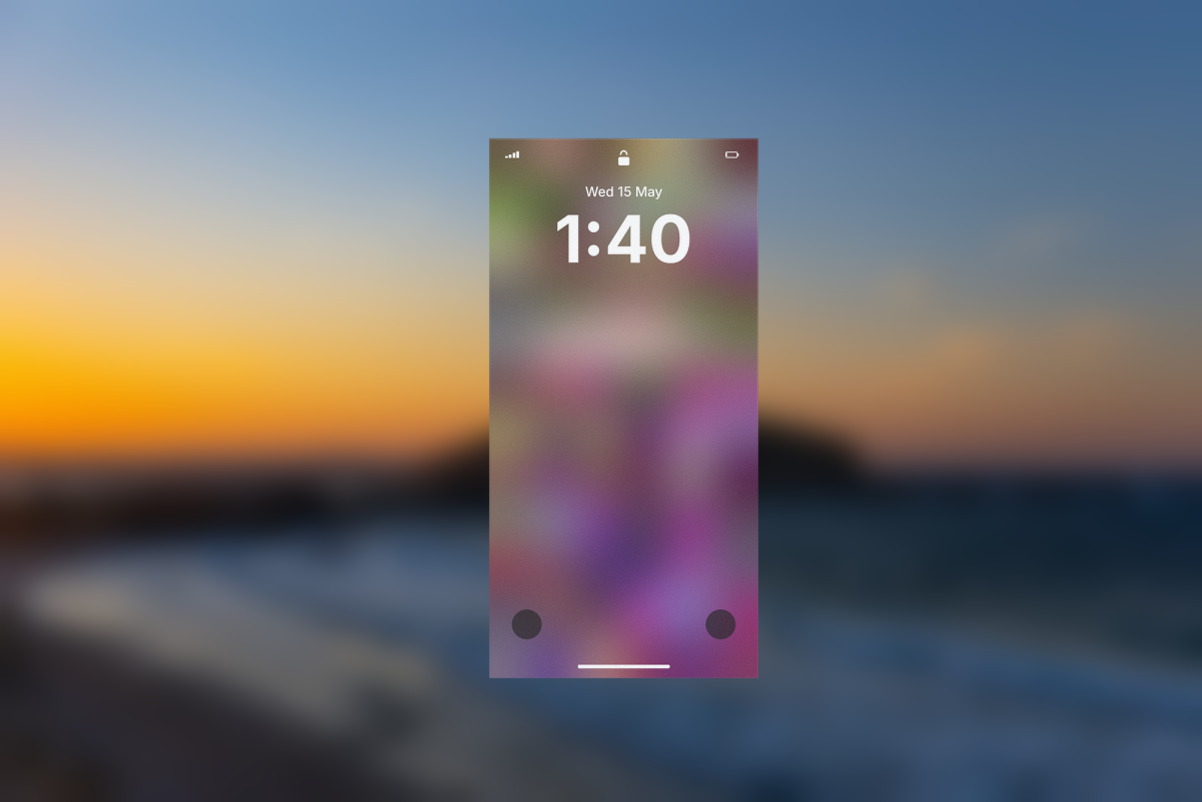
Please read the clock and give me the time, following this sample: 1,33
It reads 1,40
